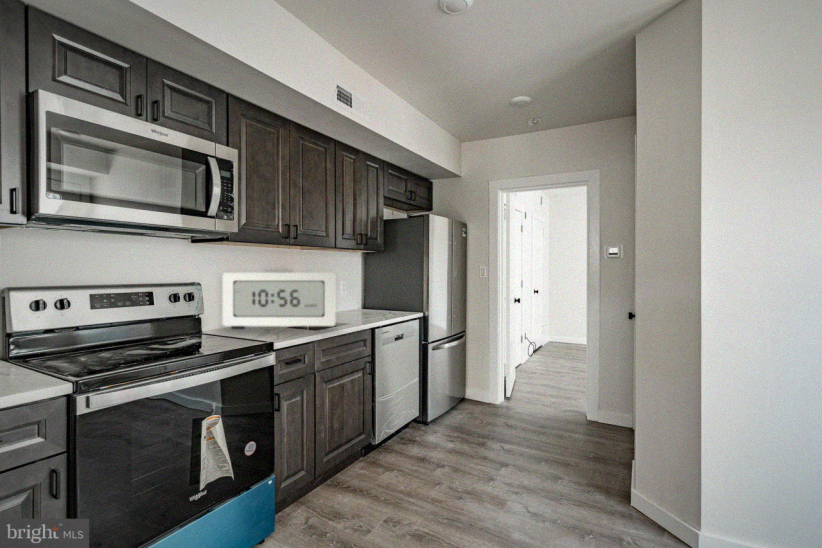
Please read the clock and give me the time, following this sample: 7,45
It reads 10,56
